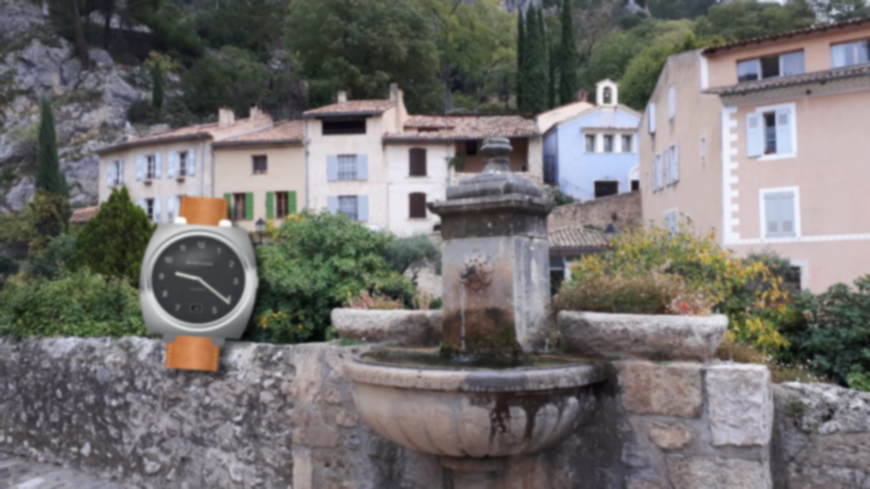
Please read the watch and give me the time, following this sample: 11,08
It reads 9,21
